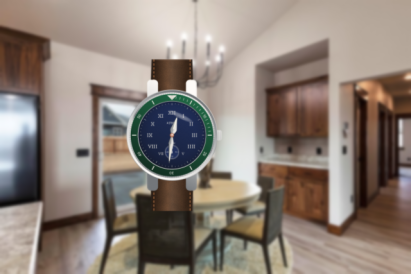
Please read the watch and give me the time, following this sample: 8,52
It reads 12,31
